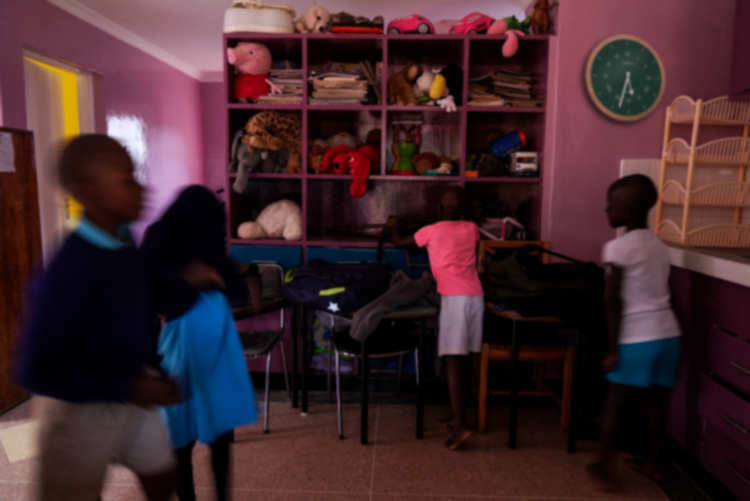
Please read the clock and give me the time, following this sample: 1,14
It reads 5,33
